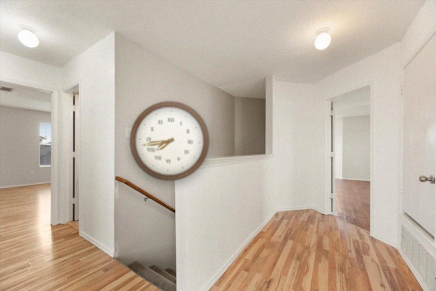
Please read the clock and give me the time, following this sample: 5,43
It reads 7,43
